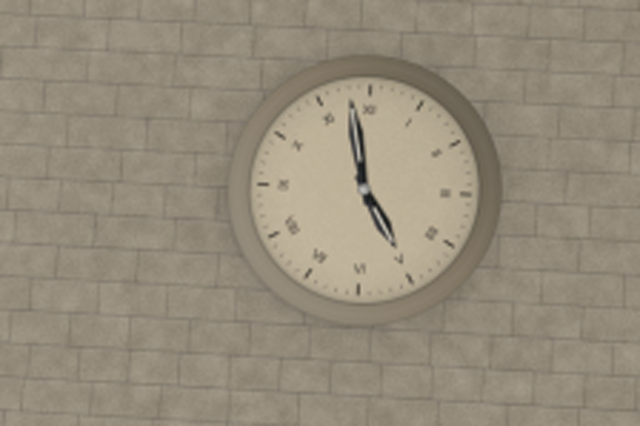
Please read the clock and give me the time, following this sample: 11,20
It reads 4,58
